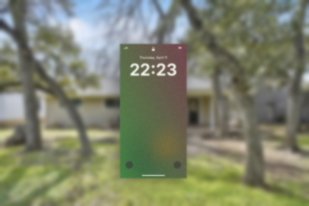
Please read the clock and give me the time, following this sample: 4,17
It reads 22,23
